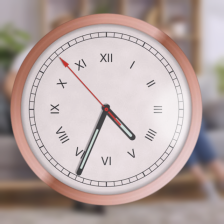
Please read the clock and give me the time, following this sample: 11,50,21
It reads 4,33,53
